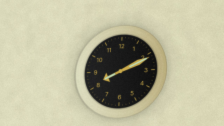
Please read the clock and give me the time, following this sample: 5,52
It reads 8,11
